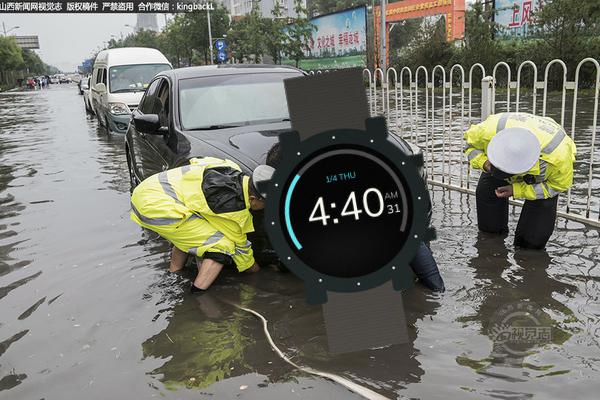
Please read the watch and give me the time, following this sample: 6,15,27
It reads 4,40,31
